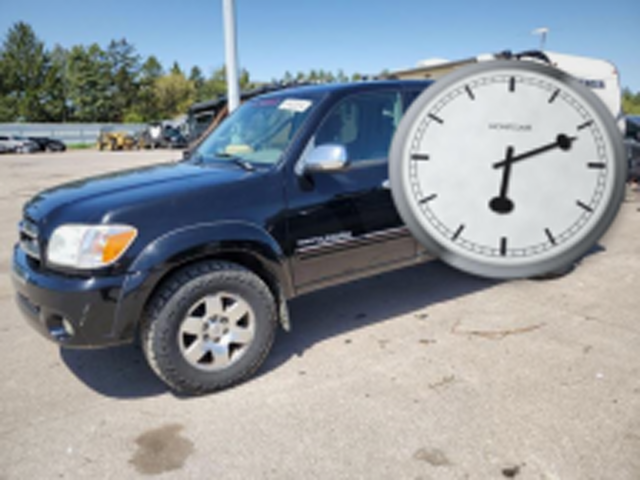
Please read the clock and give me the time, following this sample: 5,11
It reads 6,11
